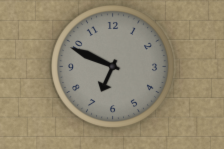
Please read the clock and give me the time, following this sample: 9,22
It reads 6,49
